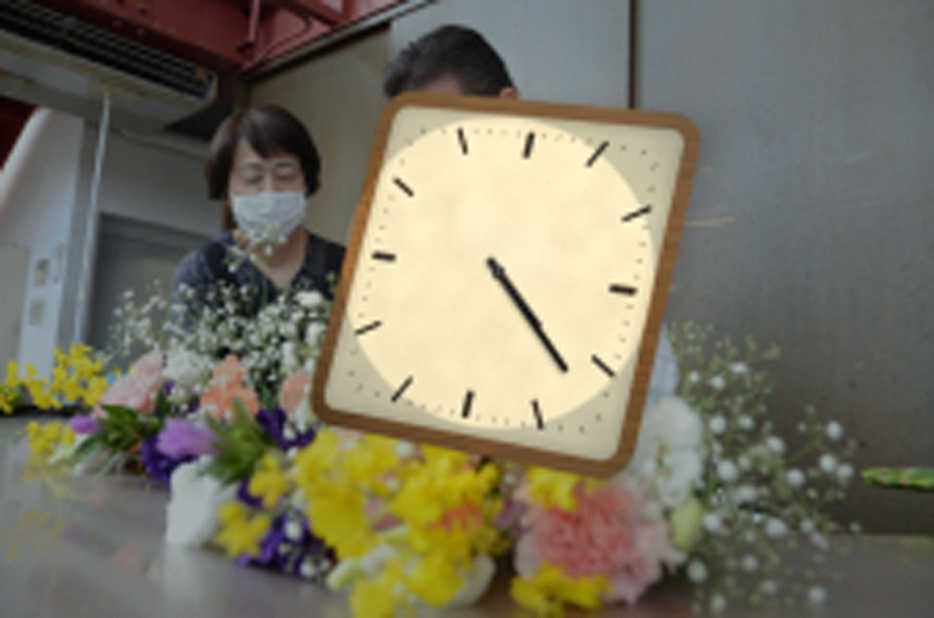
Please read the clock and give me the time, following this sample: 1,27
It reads 4,22
